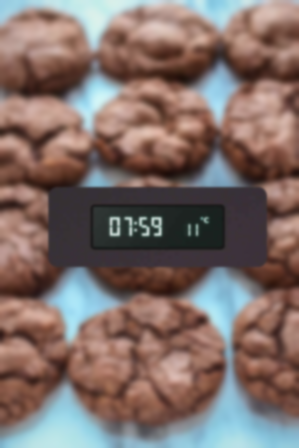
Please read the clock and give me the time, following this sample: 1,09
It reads 7,59
